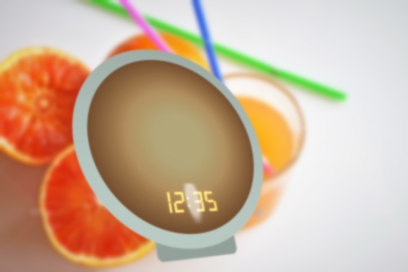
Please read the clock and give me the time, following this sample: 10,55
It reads 12,35
